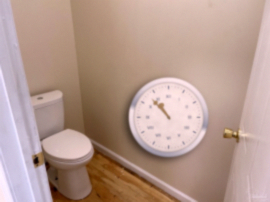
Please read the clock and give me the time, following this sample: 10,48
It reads 10,53
